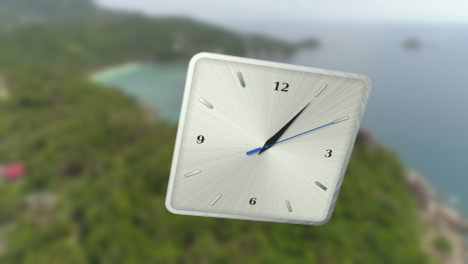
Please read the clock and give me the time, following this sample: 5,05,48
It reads 1,05,10
